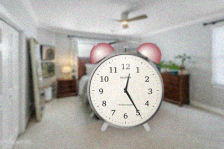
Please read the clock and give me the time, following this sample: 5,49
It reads 12,25
